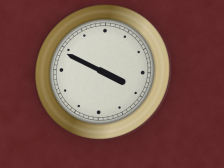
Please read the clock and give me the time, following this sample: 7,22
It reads 3,49
